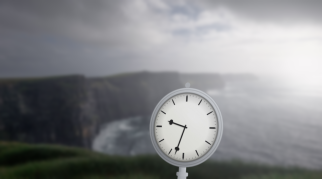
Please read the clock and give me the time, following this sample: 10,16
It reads 9,33
